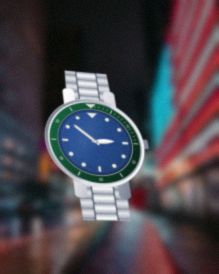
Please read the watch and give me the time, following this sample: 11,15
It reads 2,52
